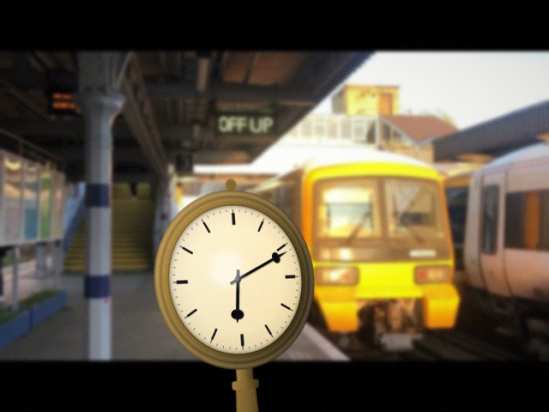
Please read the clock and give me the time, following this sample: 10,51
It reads 6,11
